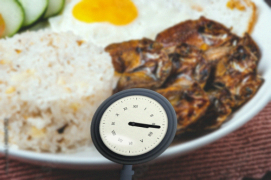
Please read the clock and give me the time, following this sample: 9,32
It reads 3,16
